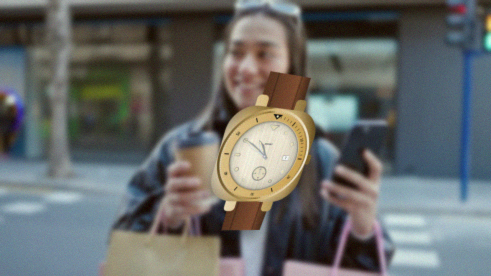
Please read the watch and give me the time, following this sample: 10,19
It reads 10,50
